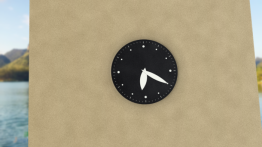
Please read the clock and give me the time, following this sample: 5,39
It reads 6,20
